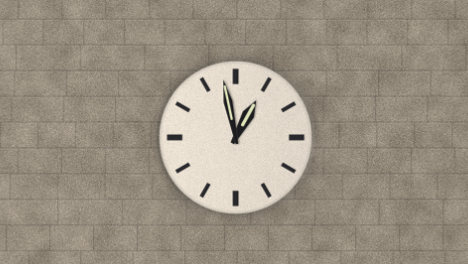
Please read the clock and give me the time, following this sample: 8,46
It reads 12,58
